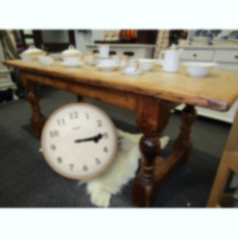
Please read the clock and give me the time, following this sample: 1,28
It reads 3,15
